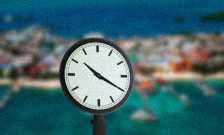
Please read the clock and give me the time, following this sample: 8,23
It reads 10,20
